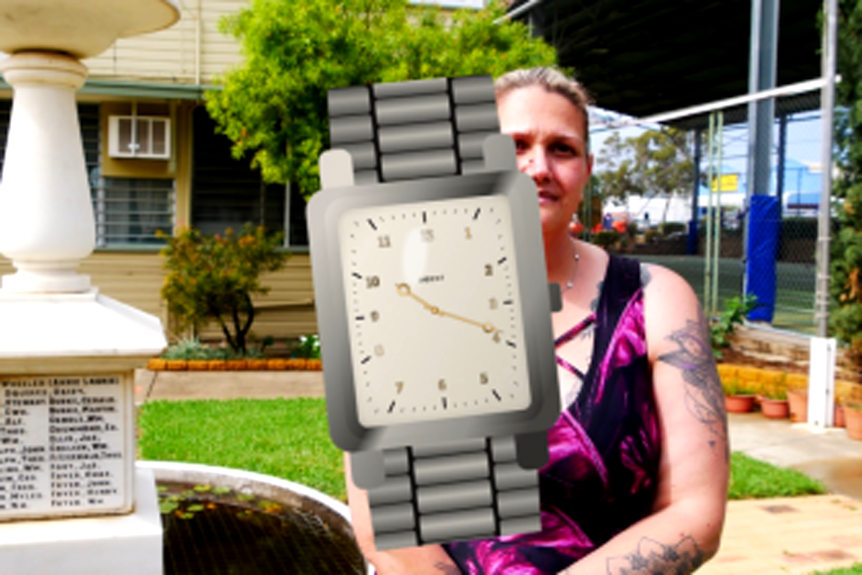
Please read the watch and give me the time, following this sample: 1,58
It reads 10,19
